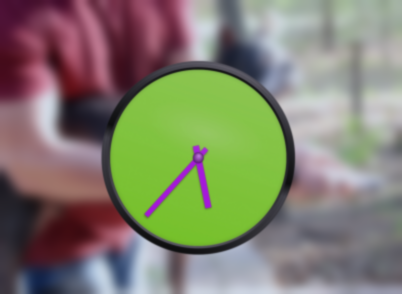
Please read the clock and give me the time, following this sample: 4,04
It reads 5,37
